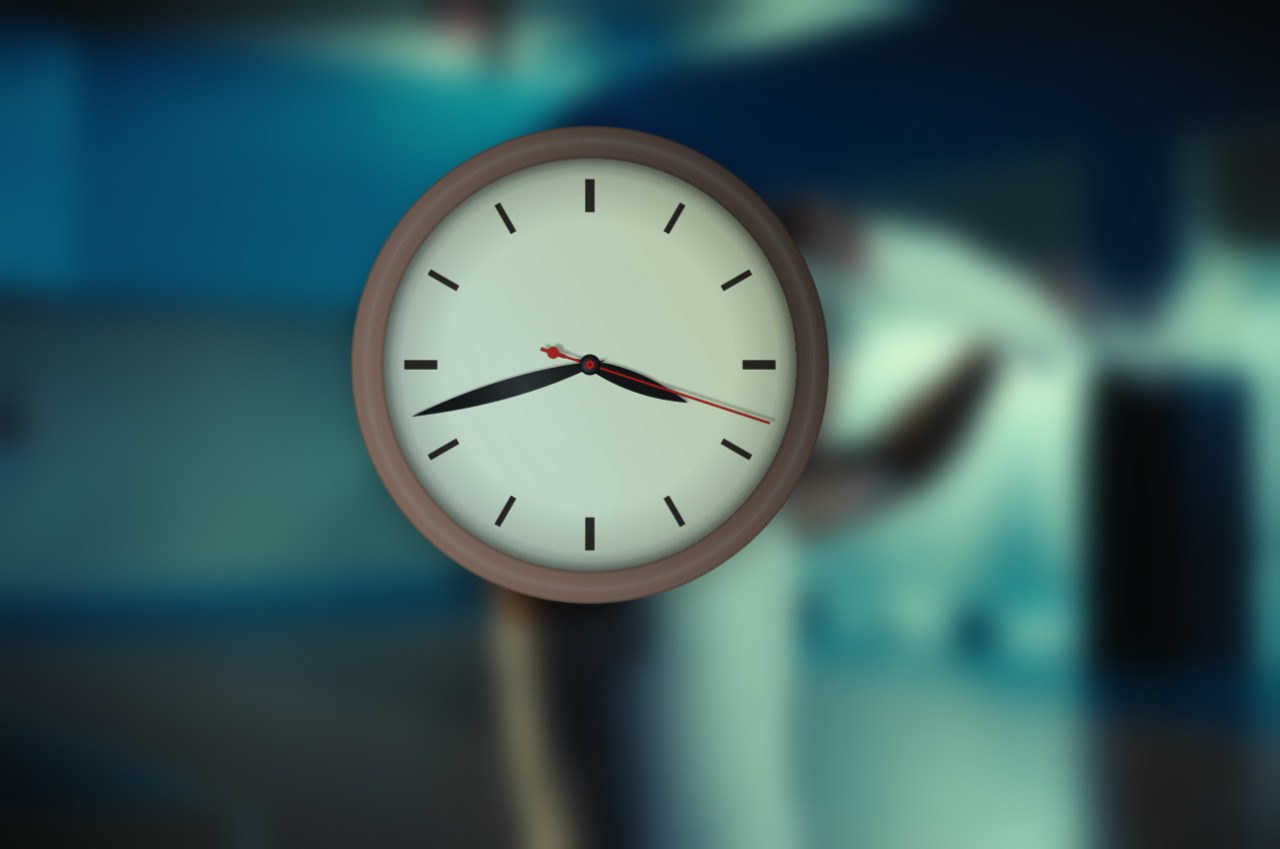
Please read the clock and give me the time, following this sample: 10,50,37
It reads 3,42,18
